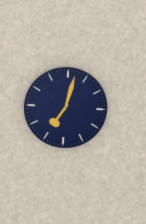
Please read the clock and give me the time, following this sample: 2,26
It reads 7,02
